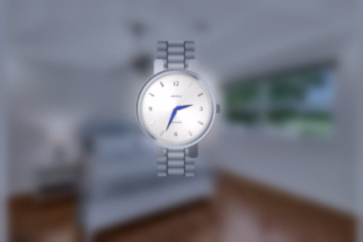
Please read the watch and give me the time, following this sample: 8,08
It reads 2,34
